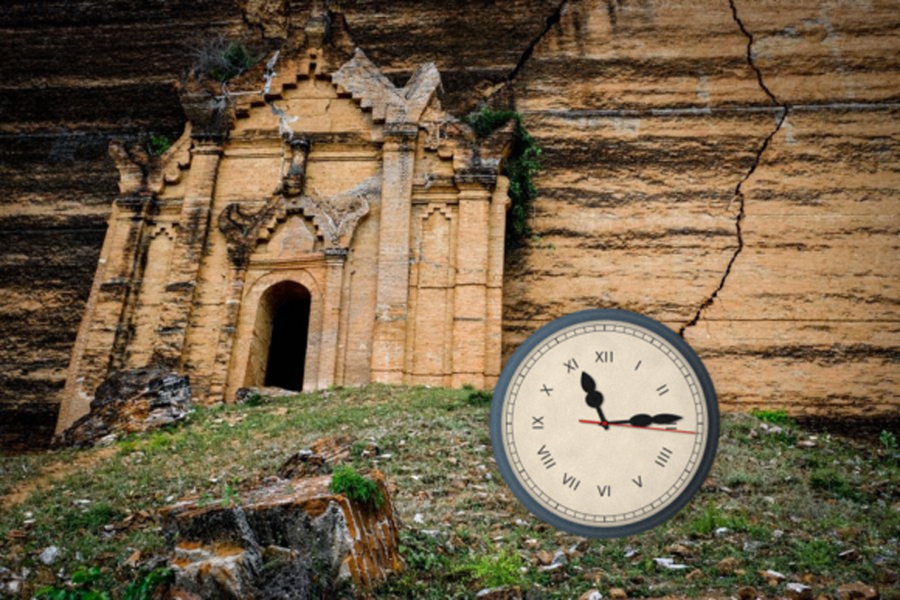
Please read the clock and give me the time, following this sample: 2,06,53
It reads 11,14,16
